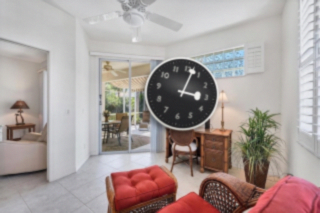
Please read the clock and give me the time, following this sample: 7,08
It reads 3,02
